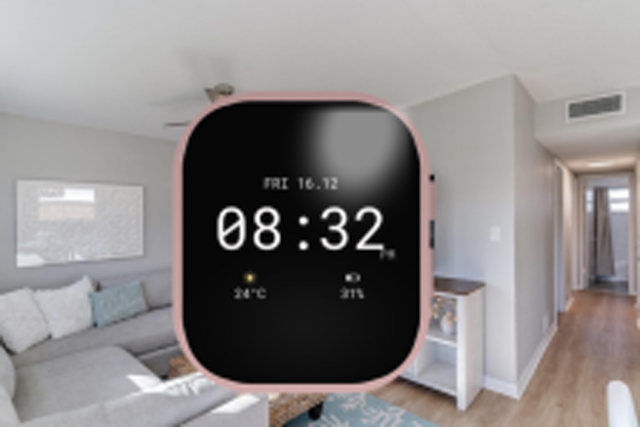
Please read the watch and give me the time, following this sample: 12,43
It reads 8,32
